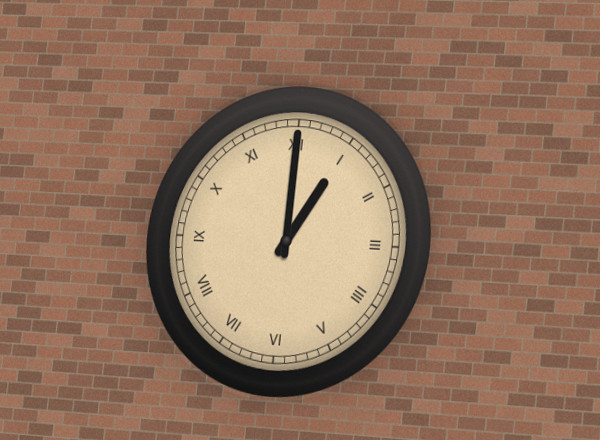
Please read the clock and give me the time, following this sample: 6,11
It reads 1,00
